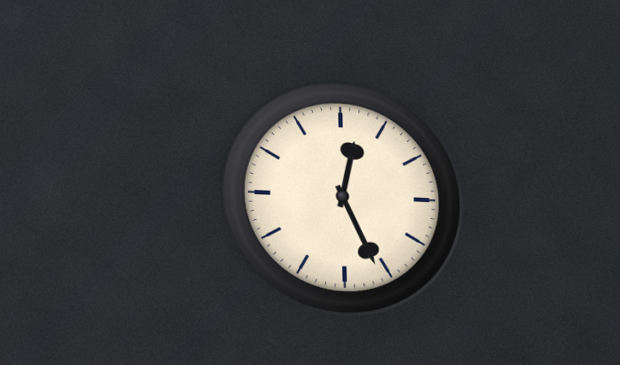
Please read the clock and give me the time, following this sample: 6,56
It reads 12,26
